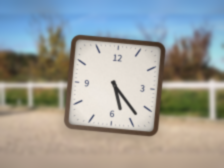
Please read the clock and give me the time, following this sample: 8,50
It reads 5,23
